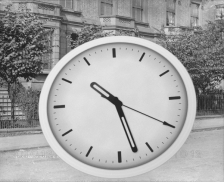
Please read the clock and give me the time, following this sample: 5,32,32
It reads 10,27,20
